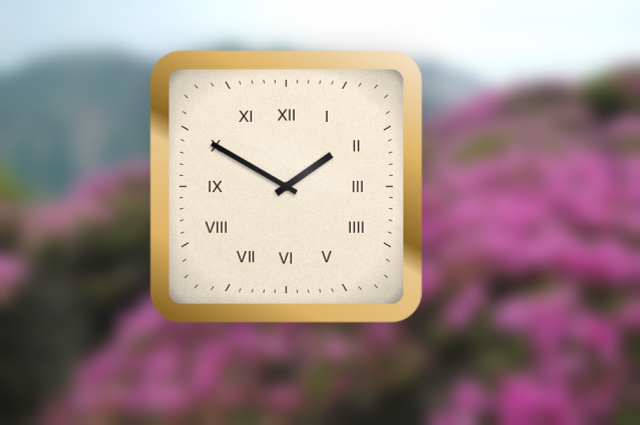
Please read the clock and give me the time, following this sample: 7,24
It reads 1,50
